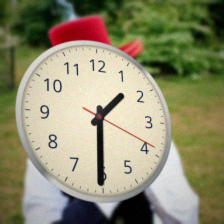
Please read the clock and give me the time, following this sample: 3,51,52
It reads 1,30,19
